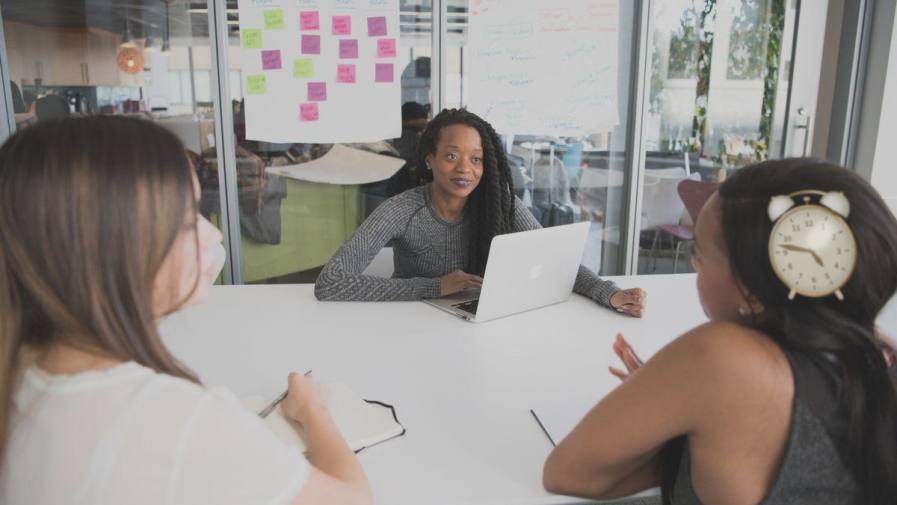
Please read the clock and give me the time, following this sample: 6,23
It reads 4,47
